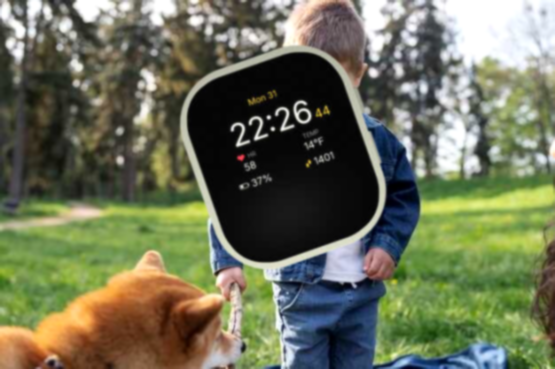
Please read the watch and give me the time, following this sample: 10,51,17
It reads 22,26,44
